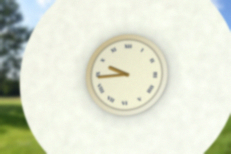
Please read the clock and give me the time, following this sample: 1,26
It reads 9,44
